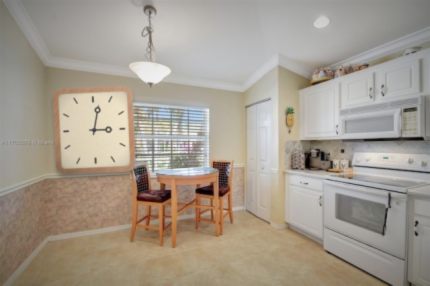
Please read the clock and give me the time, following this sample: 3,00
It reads 3,02
